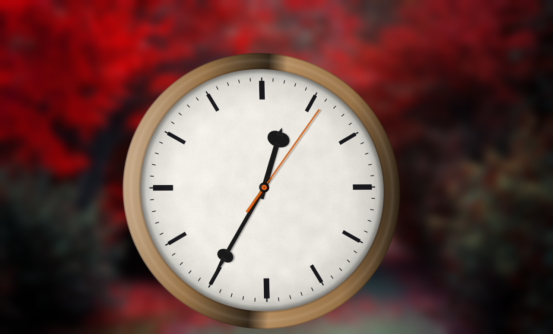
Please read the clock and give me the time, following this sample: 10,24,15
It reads 12,35,06
